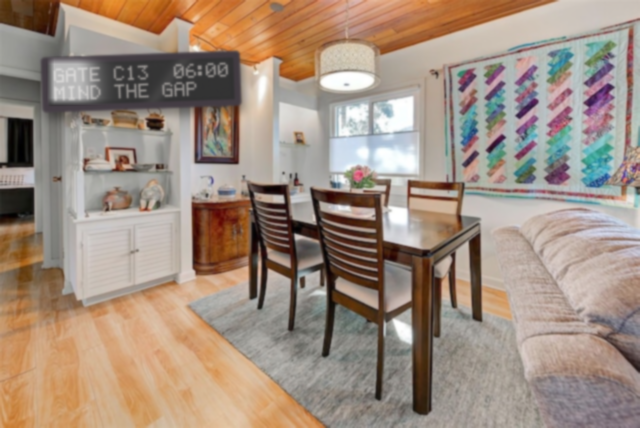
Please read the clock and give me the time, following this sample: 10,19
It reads 6,00
